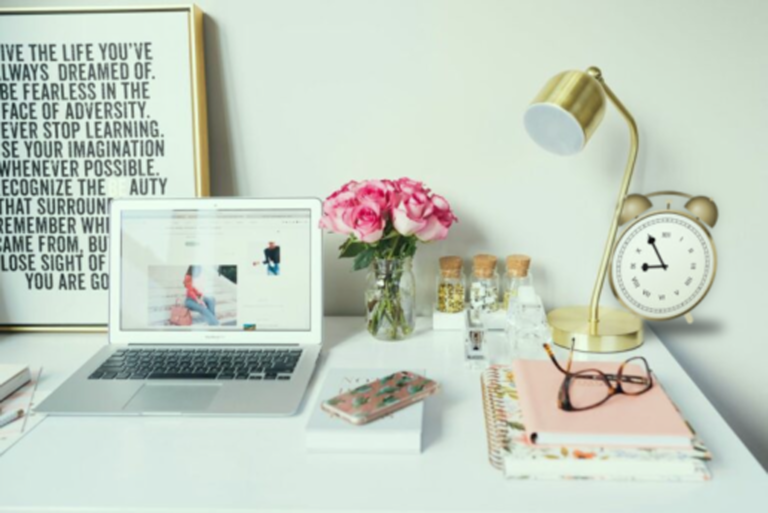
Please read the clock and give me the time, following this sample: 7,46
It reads 8,55
